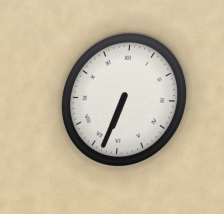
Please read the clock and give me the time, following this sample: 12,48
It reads 6,33
